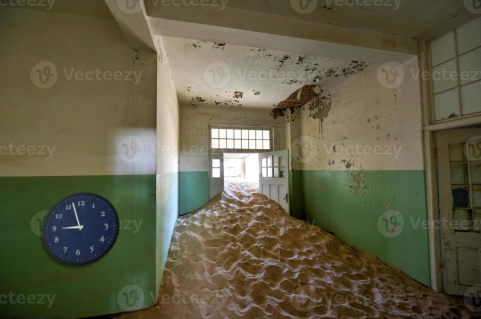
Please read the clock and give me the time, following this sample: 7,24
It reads 8,57
